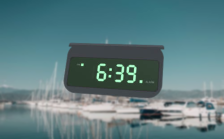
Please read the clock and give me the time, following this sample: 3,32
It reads 6,39
